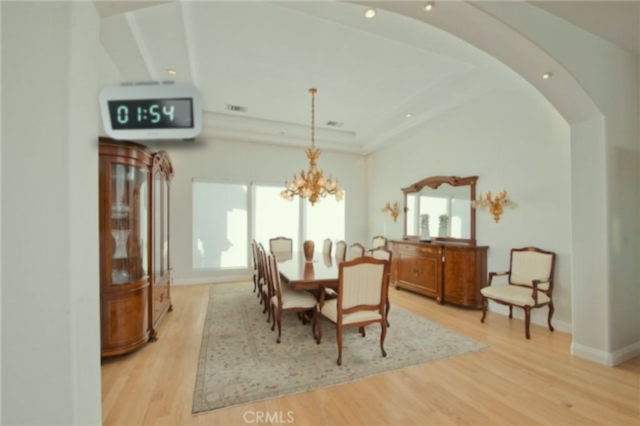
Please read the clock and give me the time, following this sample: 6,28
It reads 1,54
